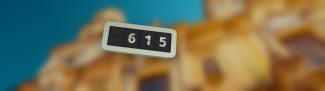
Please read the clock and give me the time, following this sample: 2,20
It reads 6,15
